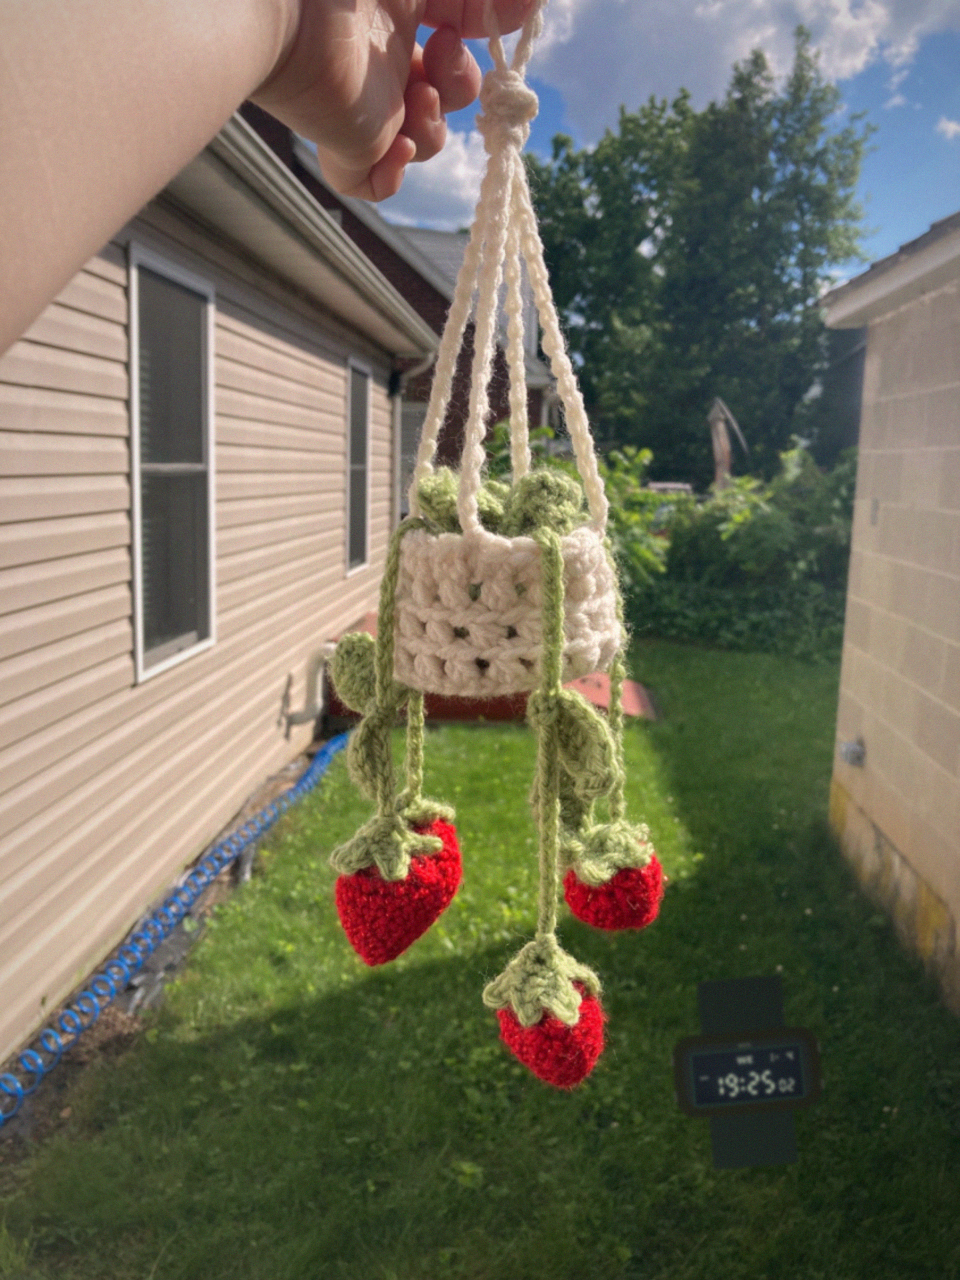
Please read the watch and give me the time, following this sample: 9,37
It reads 19,25
